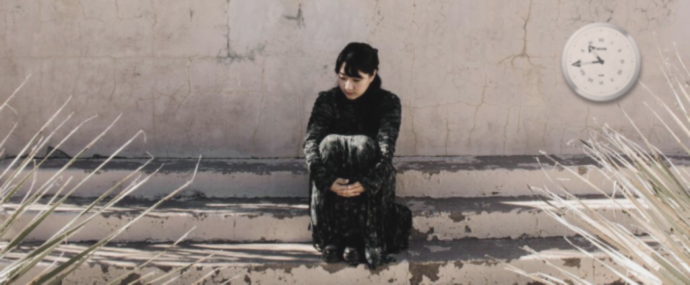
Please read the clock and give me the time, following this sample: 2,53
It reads 10,44
